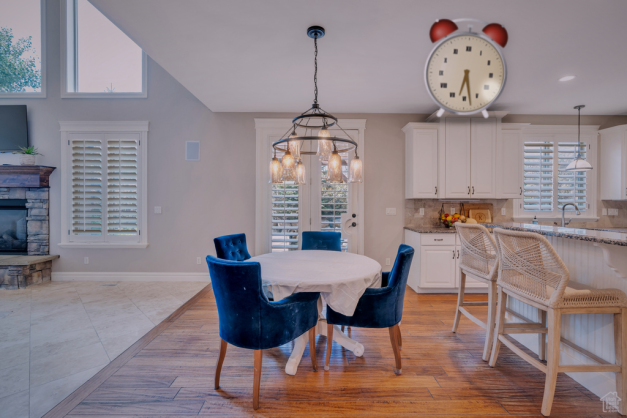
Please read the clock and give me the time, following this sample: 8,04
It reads 6,28
